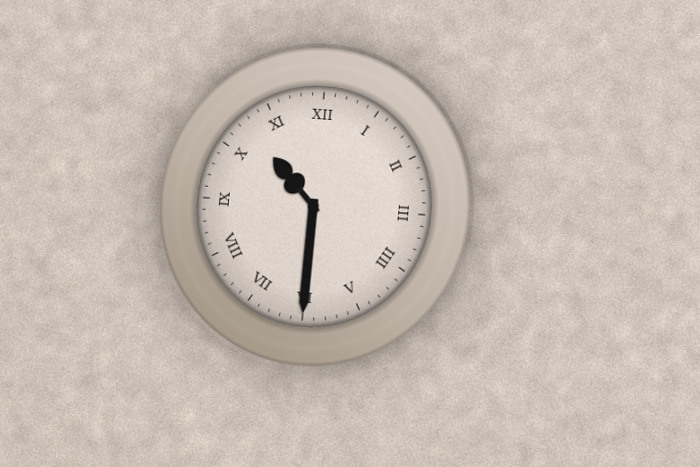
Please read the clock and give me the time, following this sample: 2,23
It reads 10,30
